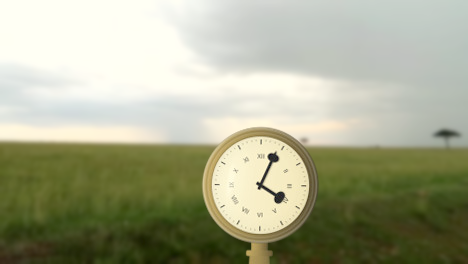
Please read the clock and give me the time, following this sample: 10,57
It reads 4,04
